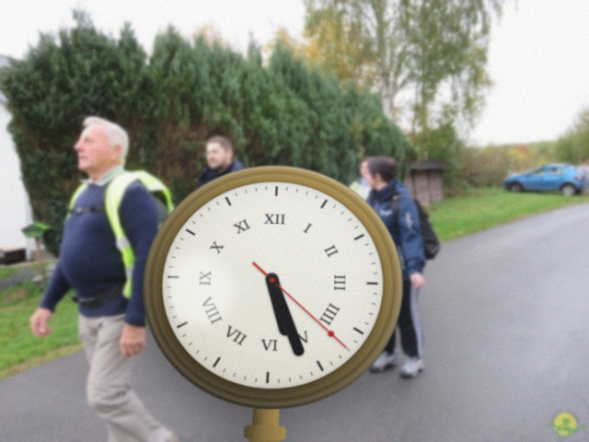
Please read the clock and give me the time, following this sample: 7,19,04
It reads 5,26,22
